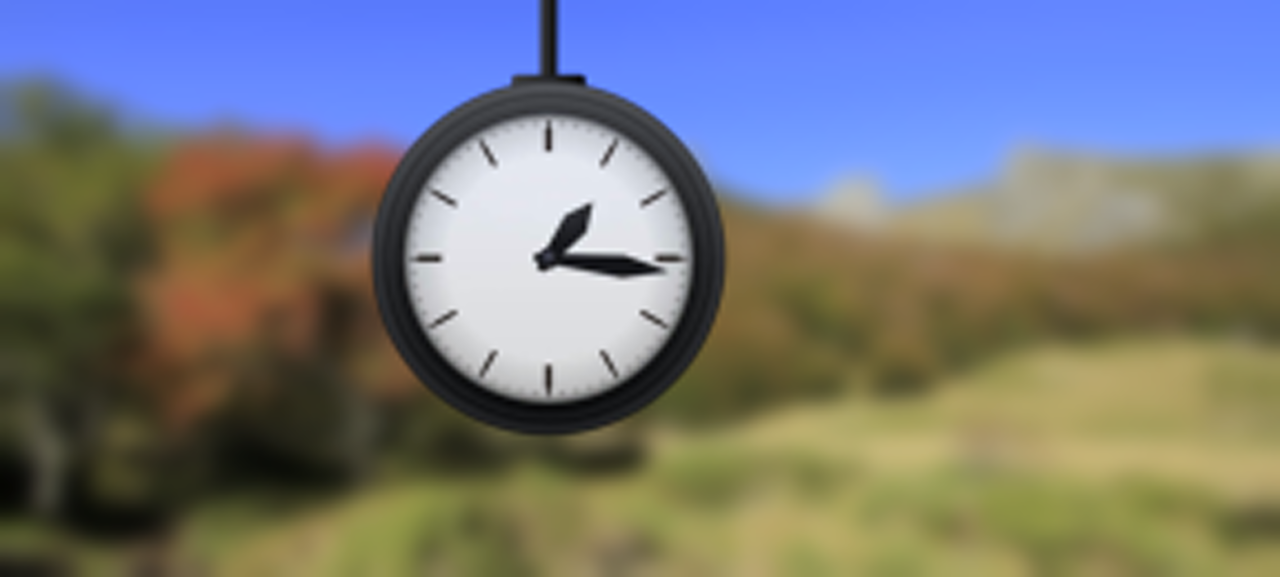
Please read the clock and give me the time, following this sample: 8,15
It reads 1,16
